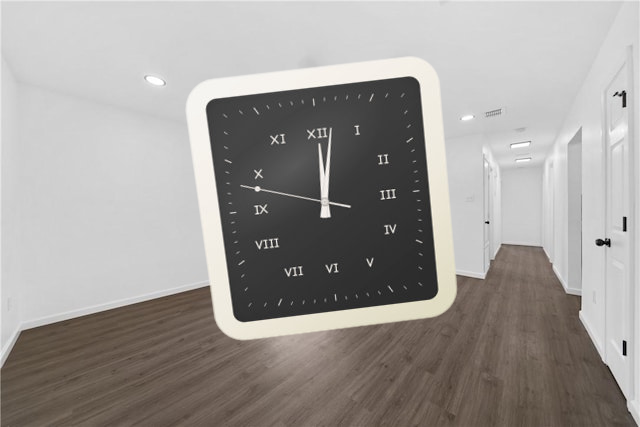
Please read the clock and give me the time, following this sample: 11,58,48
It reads 12,01,48
